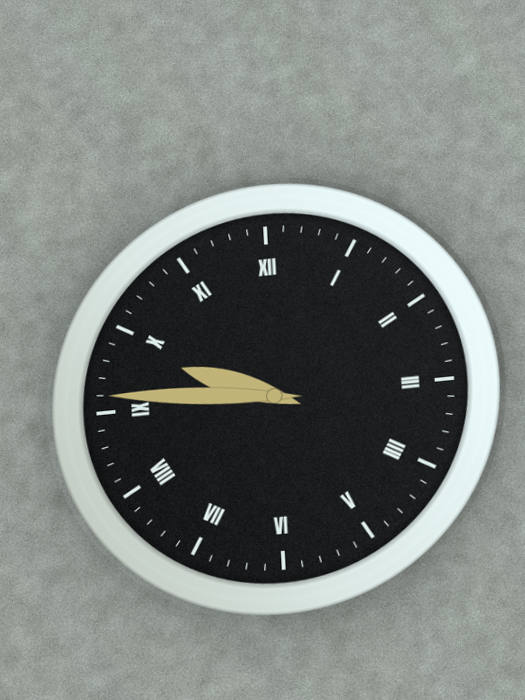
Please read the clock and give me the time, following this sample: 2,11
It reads 9,46
